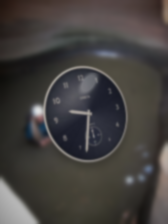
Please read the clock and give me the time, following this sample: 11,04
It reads 9,33
